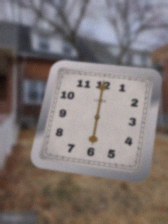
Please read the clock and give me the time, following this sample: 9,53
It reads 6,00
